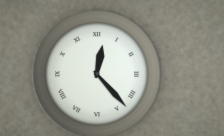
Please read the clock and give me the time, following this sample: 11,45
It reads 12,23
